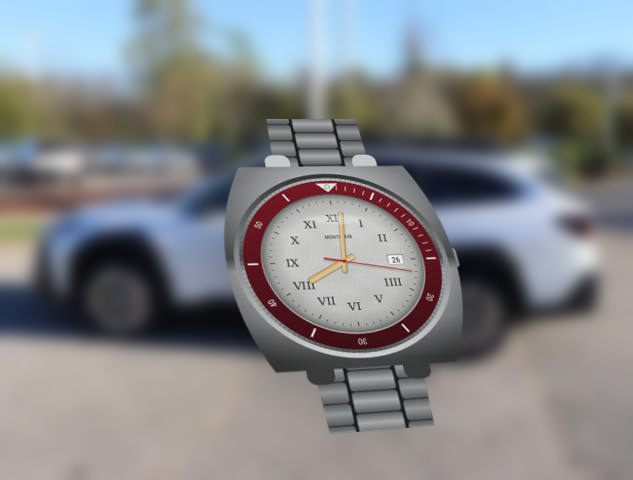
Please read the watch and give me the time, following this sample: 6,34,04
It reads 8,01,17
